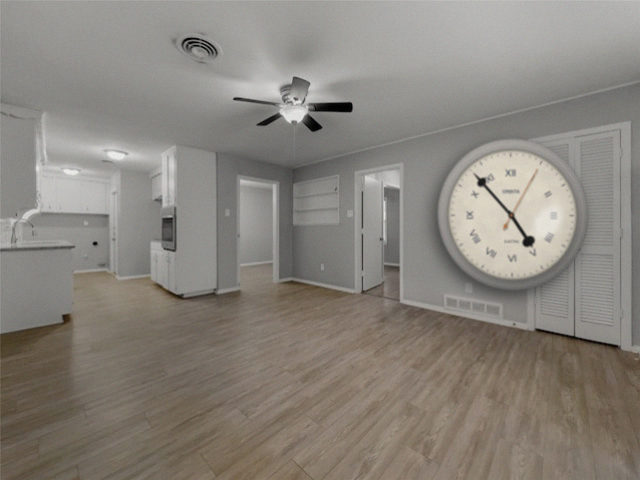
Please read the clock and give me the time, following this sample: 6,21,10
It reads 4,53,05
